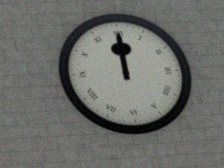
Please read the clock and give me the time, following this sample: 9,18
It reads 12,00
